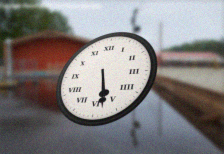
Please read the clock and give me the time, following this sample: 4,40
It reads 5,28
